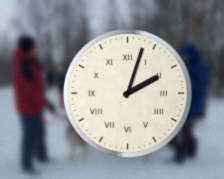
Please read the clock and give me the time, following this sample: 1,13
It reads 2,03
